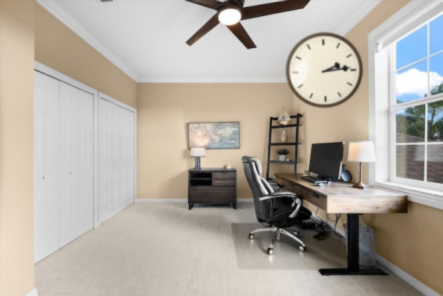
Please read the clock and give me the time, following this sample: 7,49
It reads 2,14
